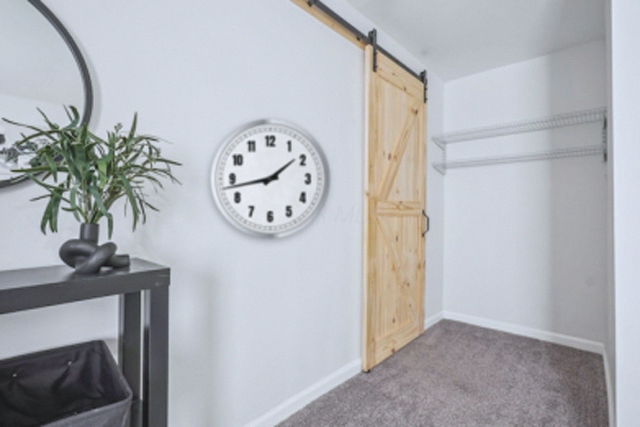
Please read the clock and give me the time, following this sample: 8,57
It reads 1,43
